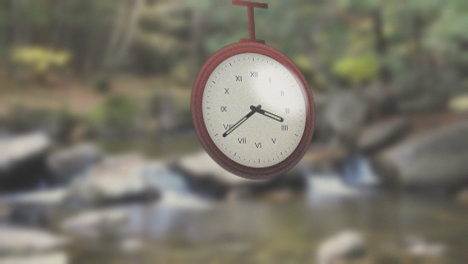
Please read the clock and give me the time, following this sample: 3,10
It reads 3,39
